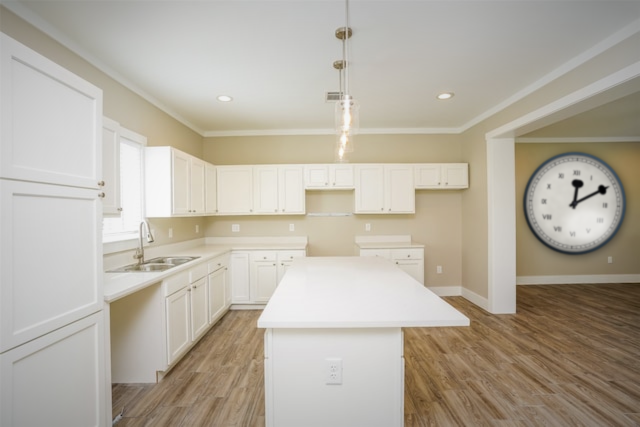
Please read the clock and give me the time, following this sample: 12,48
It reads 12,10
